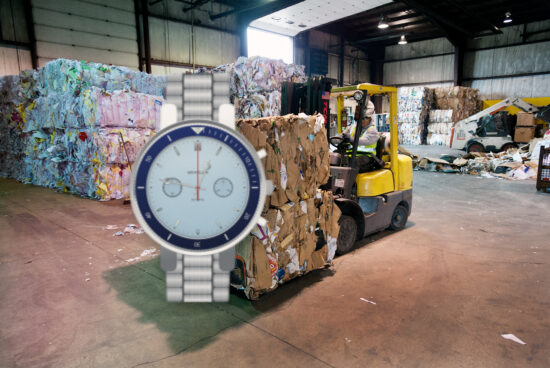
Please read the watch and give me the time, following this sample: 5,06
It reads 12,47
